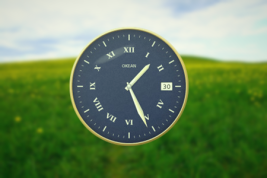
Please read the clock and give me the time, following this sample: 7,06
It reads 1,26
